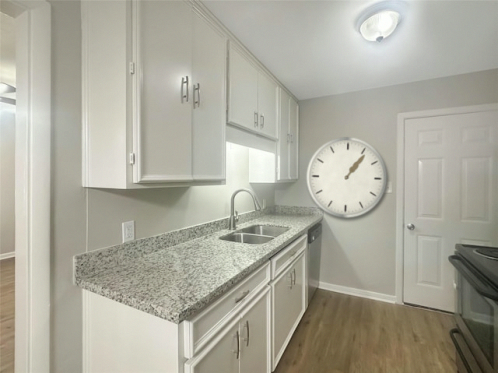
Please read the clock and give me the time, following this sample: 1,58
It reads 1,06
